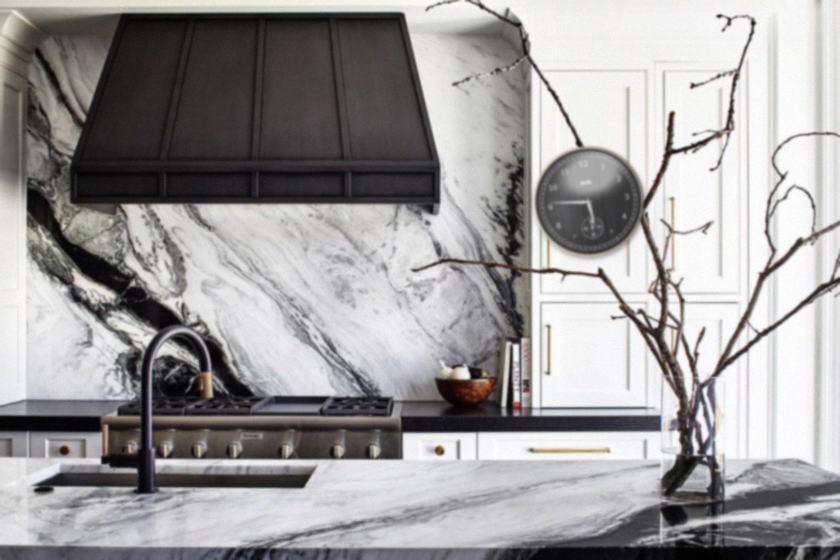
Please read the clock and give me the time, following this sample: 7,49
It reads 5,46
